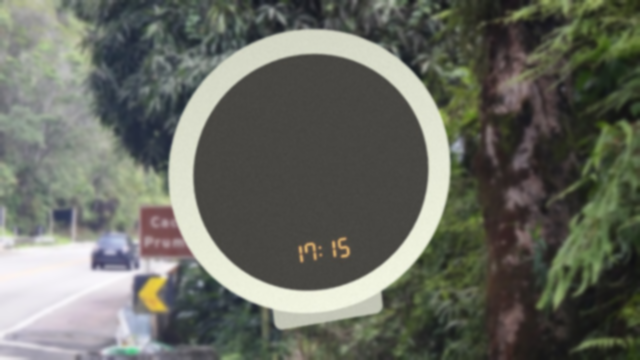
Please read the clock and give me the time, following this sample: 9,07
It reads 17,15
